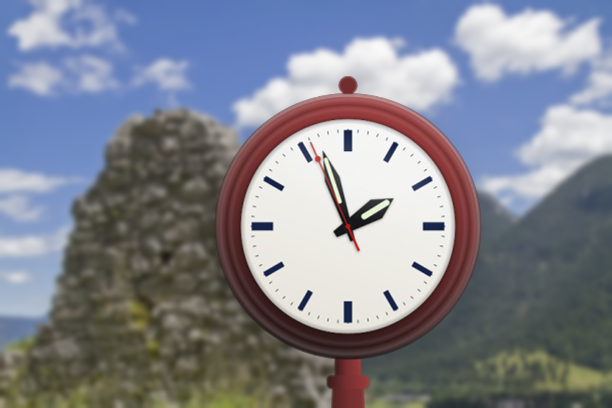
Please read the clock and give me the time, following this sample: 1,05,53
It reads 1,56,56
